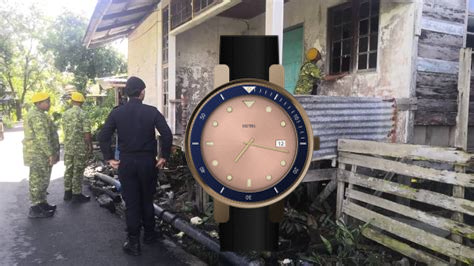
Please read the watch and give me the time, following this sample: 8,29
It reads 7,17
